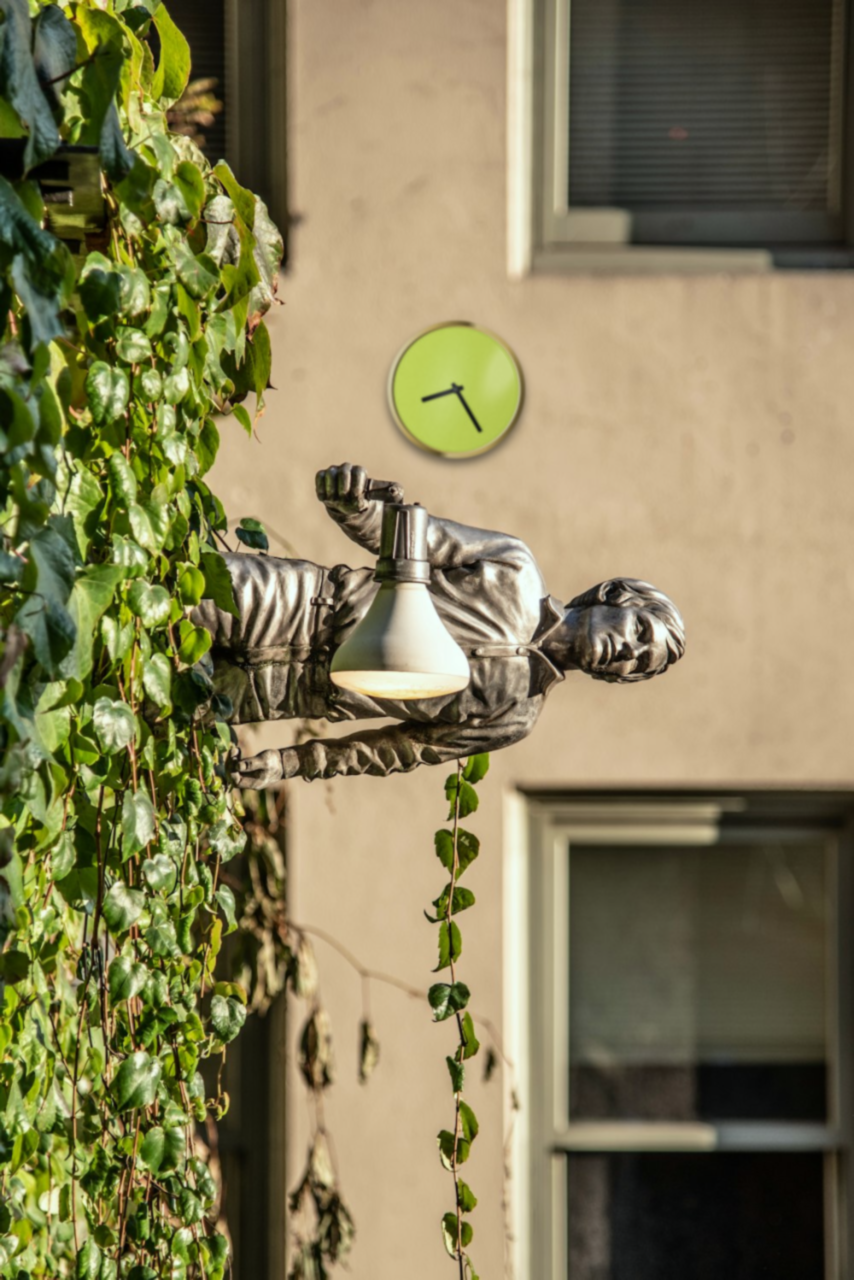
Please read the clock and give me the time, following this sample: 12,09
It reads 8,25
